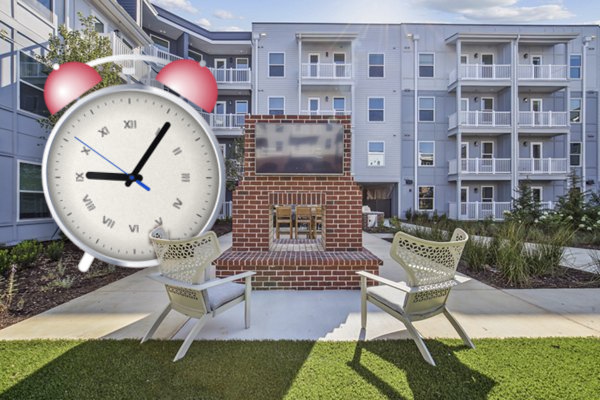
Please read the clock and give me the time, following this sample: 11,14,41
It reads 9,05,51
